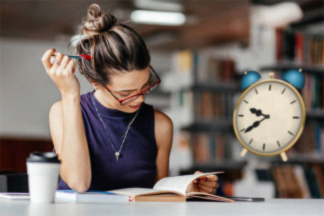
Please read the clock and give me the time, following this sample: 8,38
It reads 9,39
